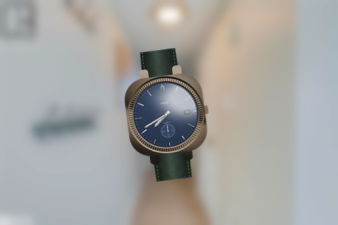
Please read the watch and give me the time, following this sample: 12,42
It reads 7,41
